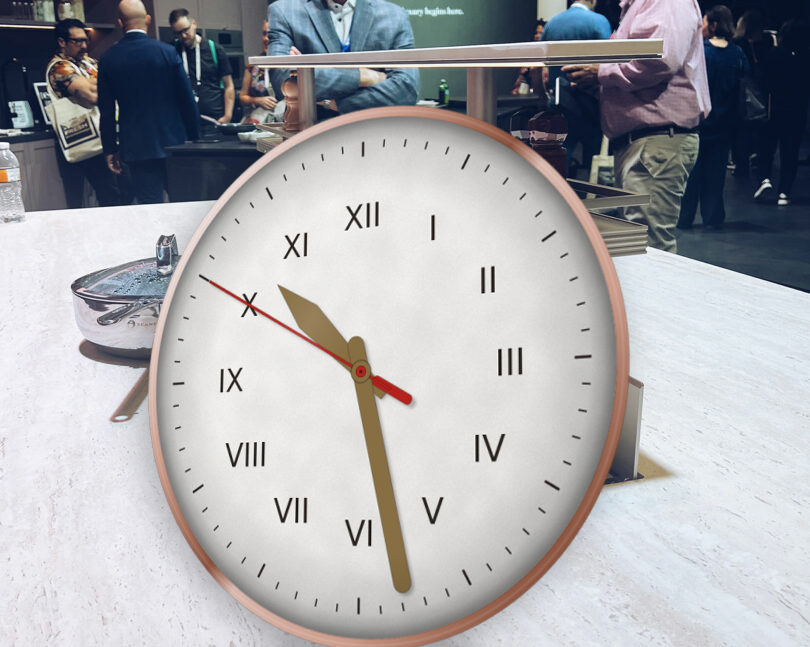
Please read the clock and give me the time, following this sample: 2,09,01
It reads 10,27,50
